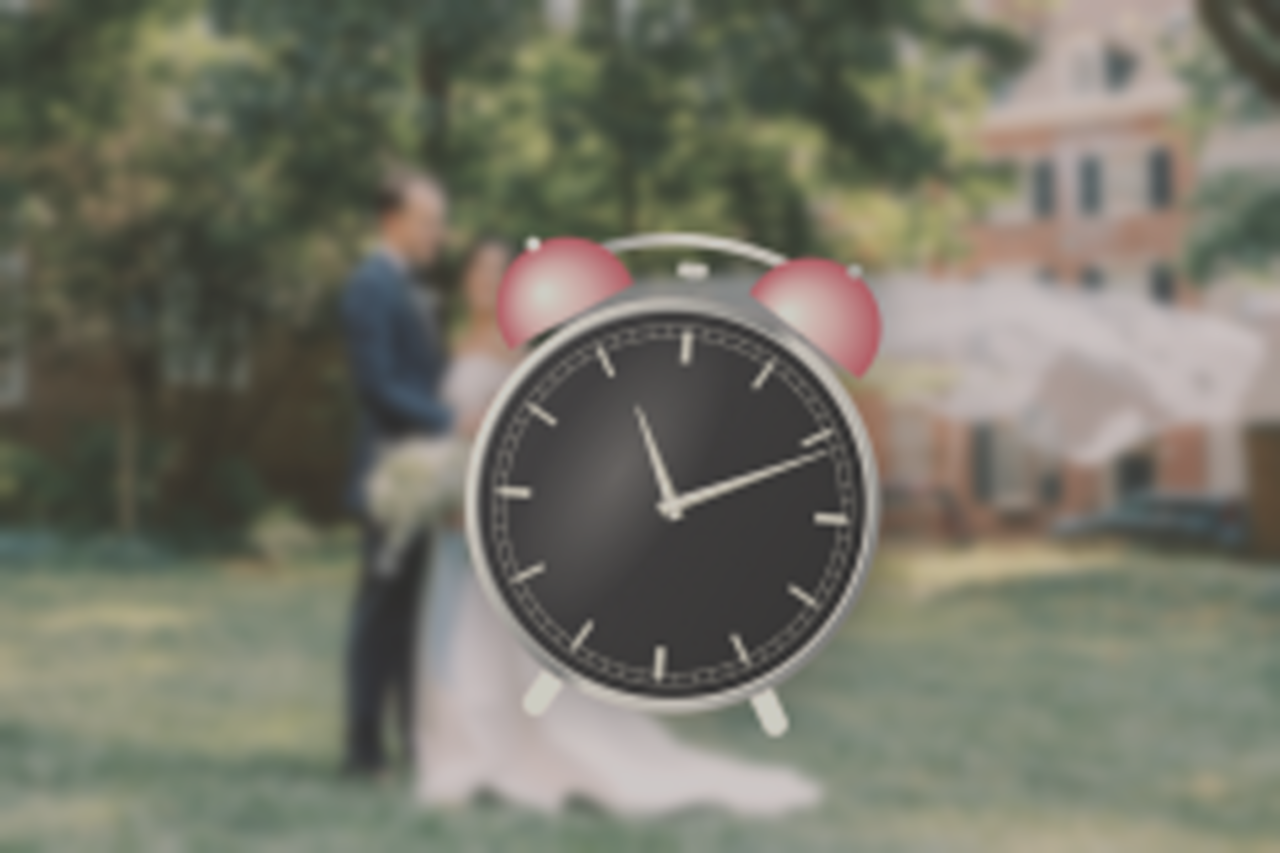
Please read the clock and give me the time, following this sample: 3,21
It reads 11,11
